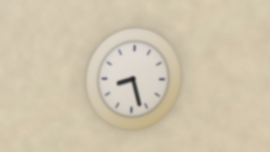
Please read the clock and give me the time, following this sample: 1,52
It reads 8,27
